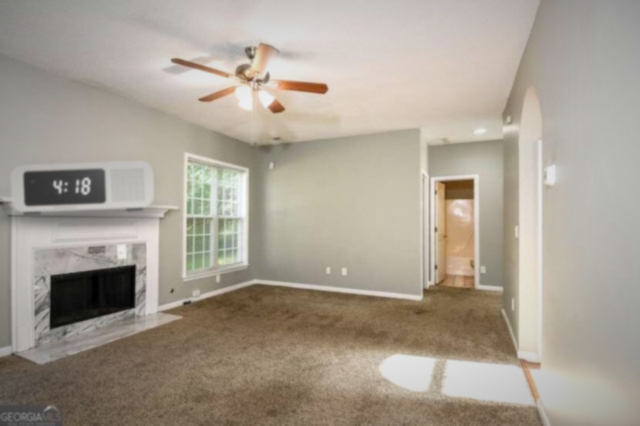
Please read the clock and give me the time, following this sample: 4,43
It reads 4,18
